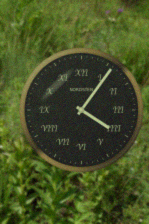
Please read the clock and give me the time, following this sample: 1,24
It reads 4,06
